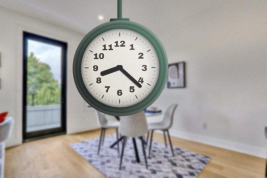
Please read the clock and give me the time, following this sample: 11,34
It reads 8,22
